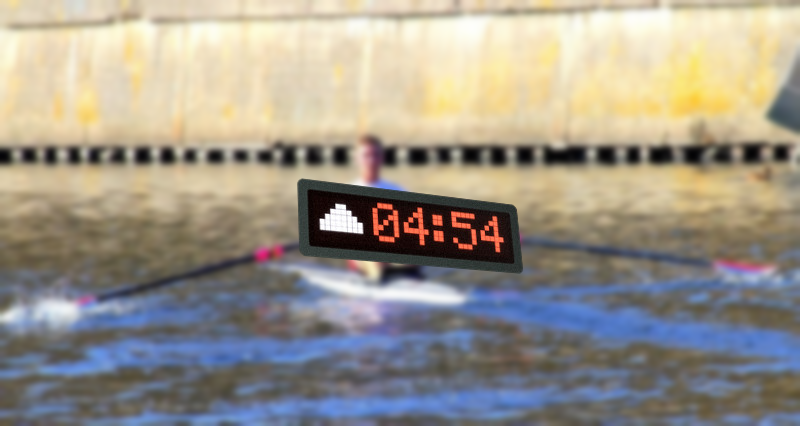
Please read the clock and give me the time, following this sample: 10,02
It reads 4,54
